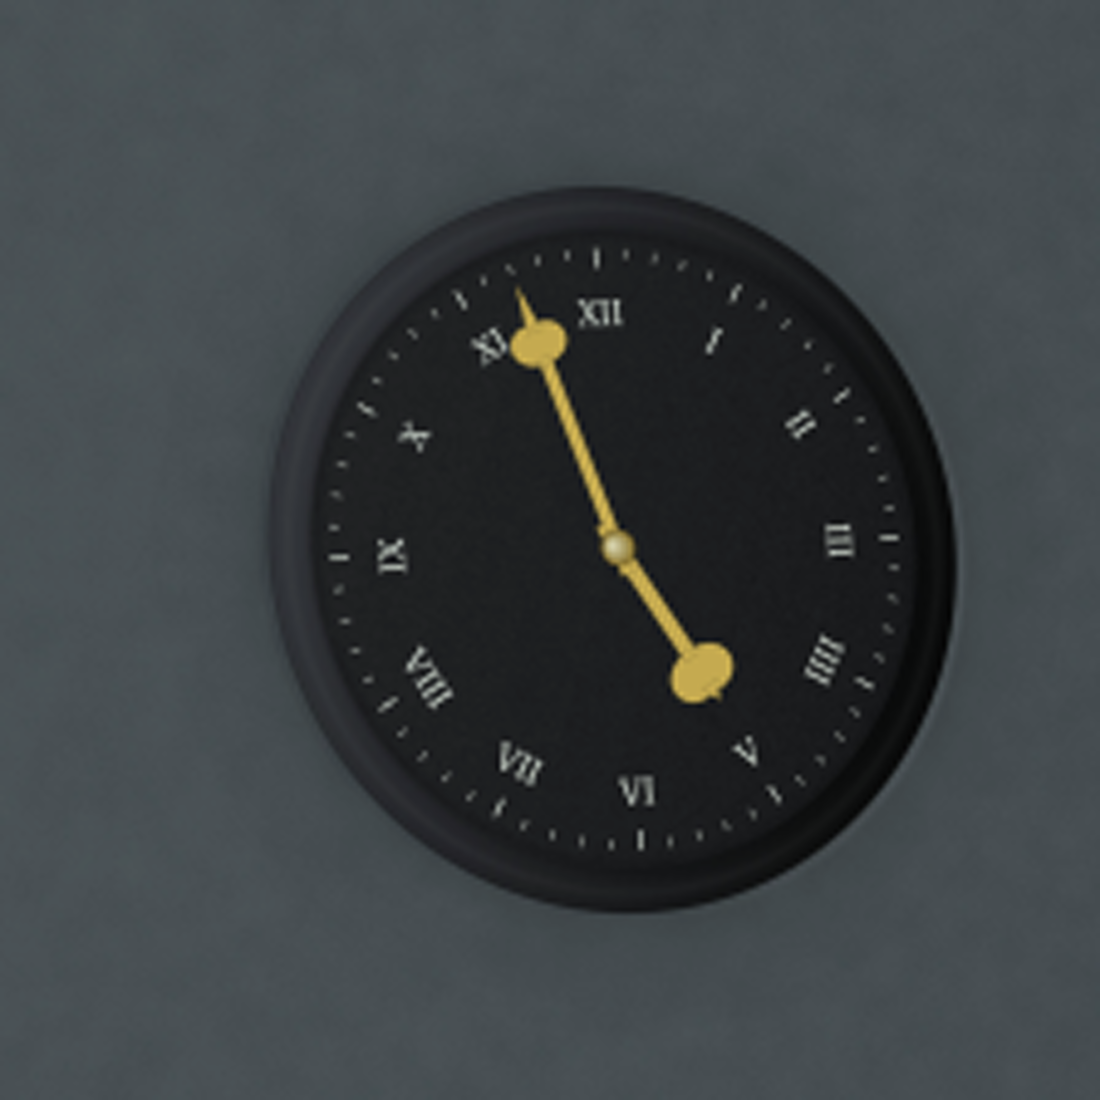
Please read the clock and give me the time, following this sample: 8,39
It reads 4,57
